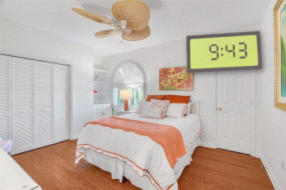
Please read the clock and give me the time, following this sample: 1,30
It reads 9,43
